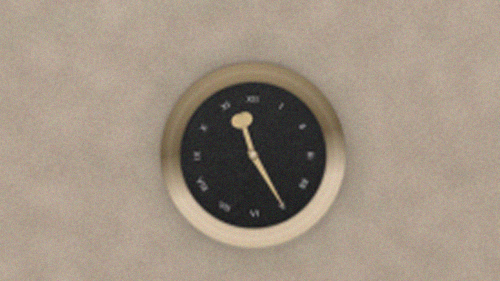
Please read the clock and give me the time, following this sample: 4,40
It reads 11,25
